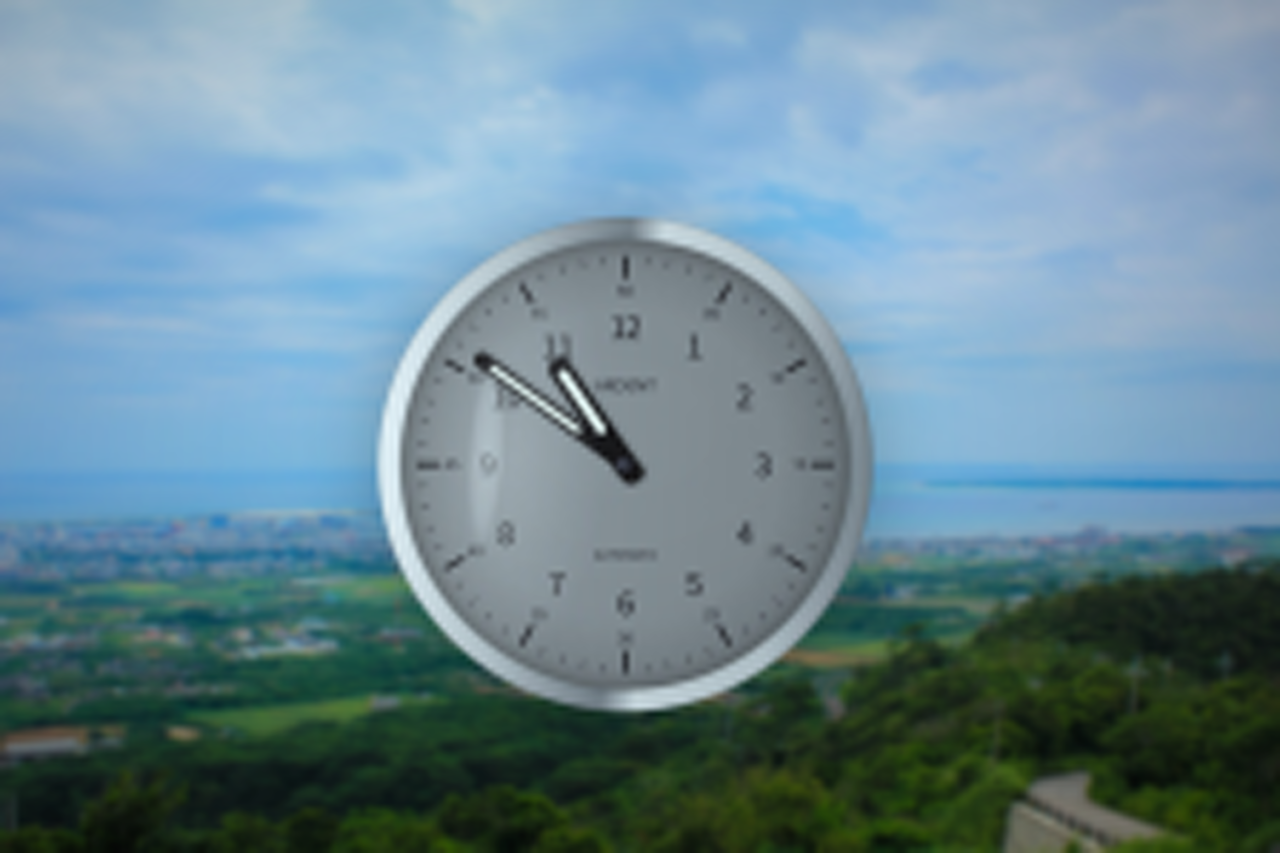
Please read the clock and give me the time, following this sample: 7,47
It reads 10,51
